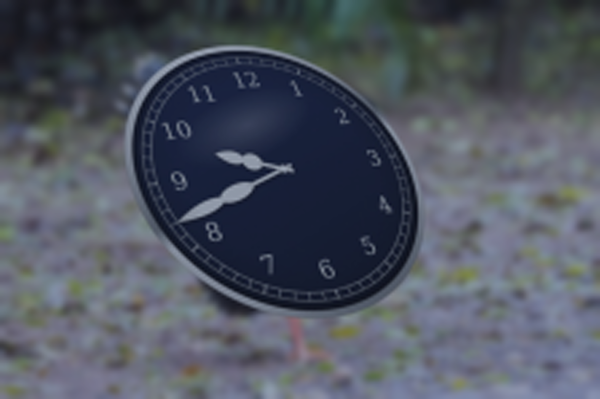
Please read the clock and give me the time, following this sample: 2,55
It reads 9,42
